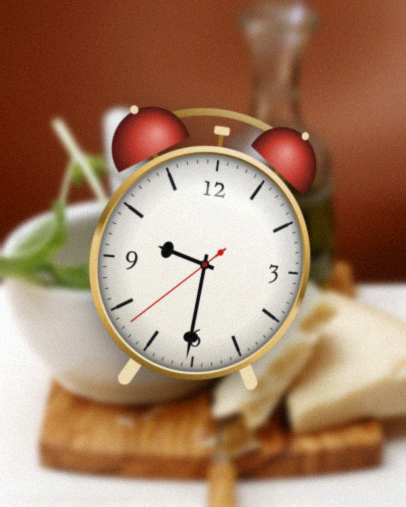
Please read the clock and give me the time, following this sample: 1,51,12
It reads 9,30,38
